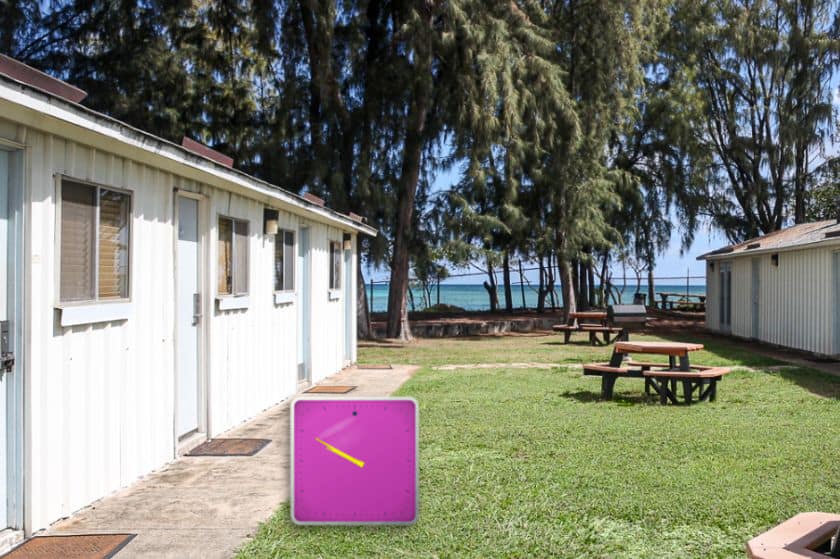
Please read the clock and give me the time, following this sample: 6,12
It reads 9,50
